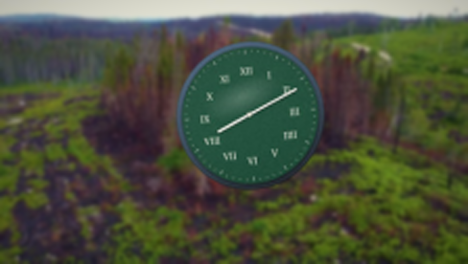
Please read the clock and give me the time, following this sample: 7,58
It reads 8,11
